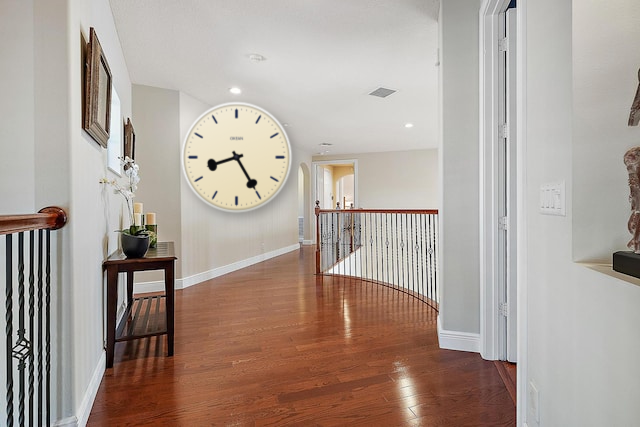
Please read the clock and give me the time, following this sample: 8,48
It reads 8,25
